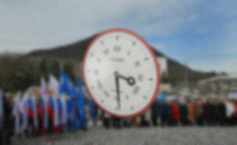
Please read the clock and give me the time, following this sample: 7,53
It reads 3,29
